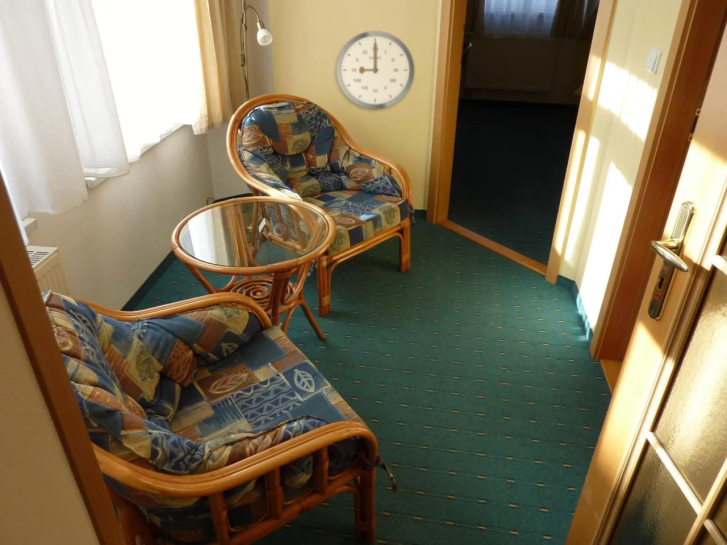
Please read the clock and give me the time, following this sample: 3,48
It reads 9,00
